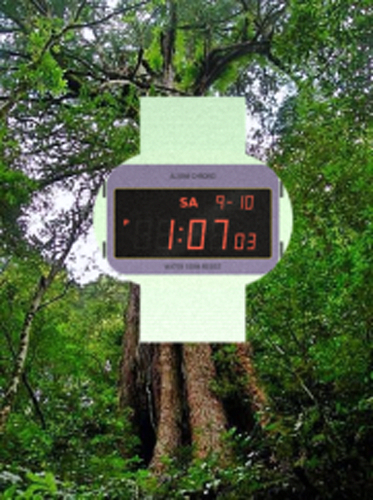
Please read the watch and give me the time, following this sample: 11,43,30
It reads 1,07,03
